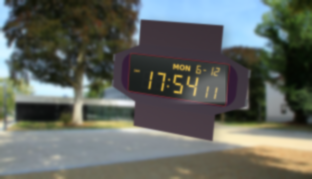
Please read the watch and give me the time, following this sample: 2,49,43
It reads 17,54,11
